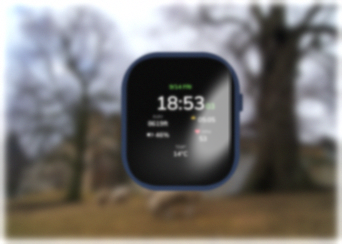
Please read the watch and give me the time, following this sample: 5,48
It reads 18,53
